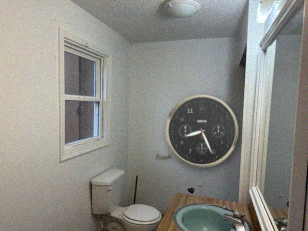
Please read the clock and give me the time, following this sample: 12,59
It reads 8,26
